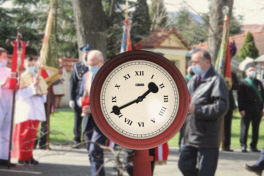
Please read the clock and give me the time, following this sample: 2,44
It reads 1,41
